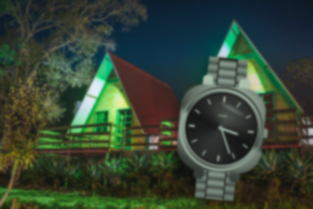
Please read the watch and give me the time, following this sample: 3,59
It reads 3,26
